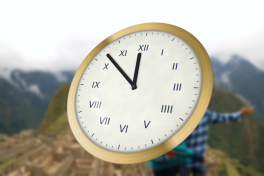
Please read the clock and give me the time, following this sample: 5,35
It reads 11,52
